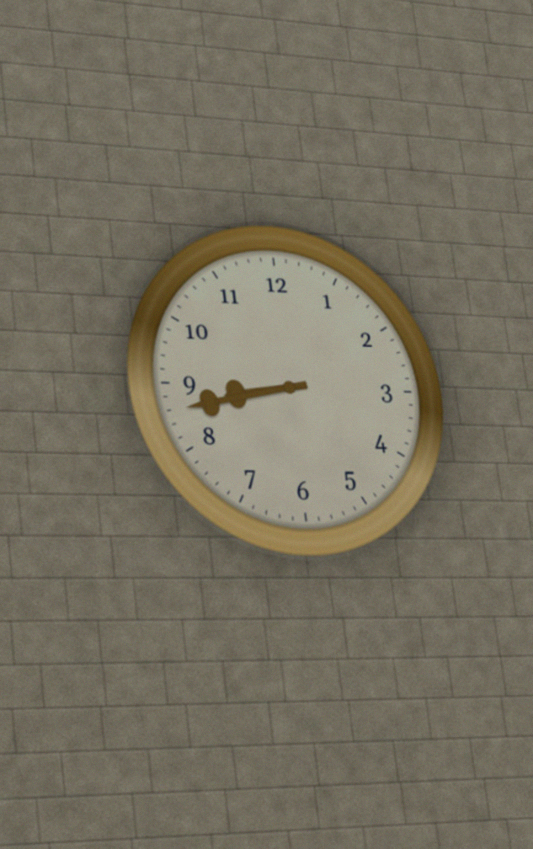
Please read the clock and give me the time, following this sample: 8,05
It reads 8,43
